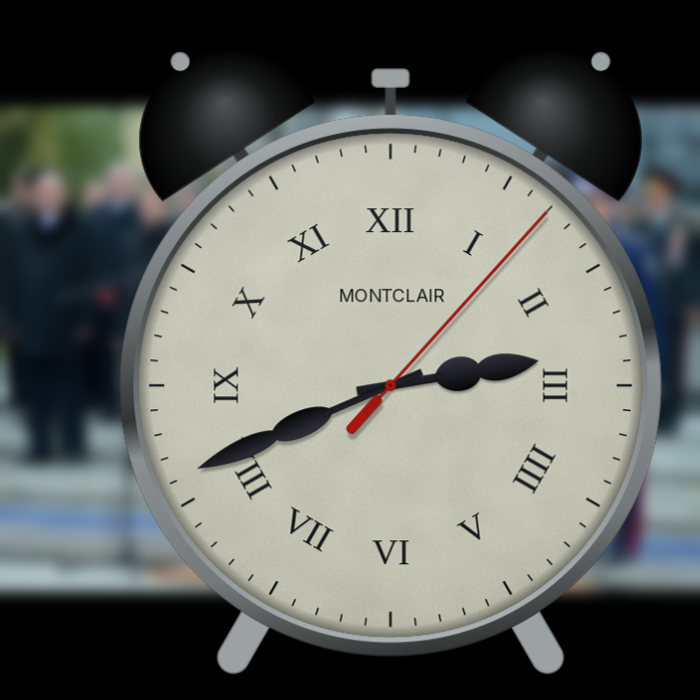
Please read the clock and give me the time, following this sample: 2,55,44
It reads 2,41,07
